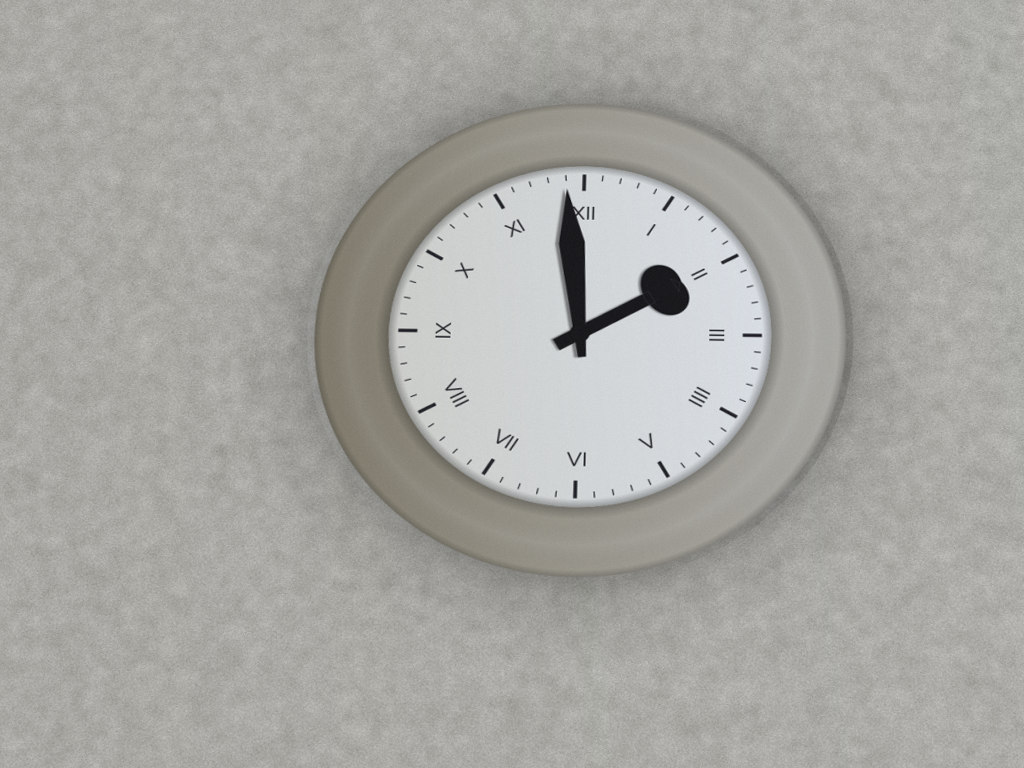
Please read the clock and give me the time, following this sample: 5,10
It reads 1,59
